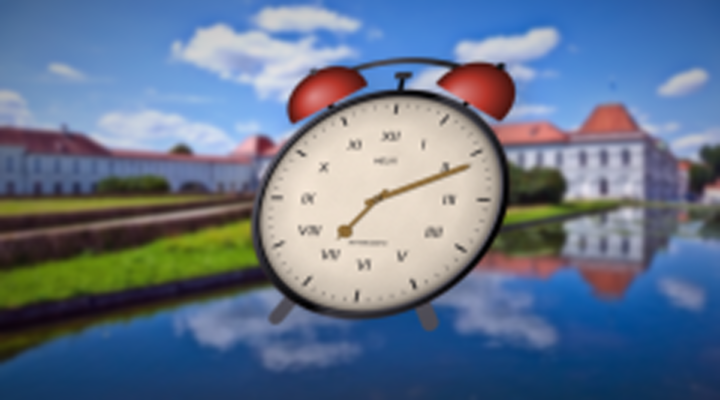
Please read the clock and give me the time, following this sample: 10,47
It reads 7,11
